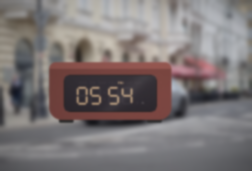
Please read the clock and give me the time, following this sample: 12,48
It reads 5,54
